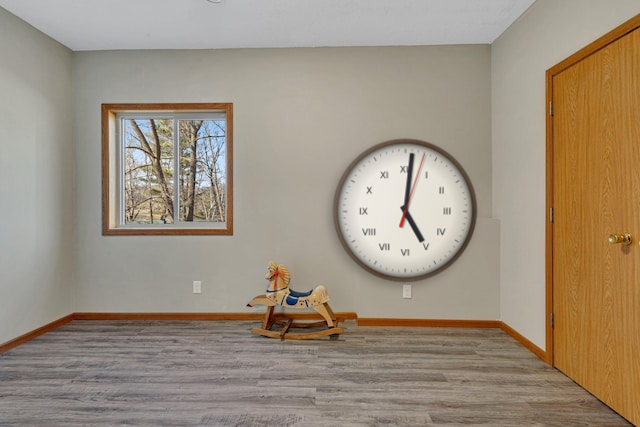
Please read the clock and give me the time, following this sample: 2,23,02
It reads 5,01,03
